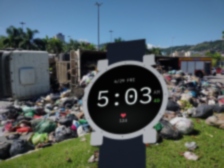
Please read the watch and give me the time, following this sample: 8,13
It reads 5,03
